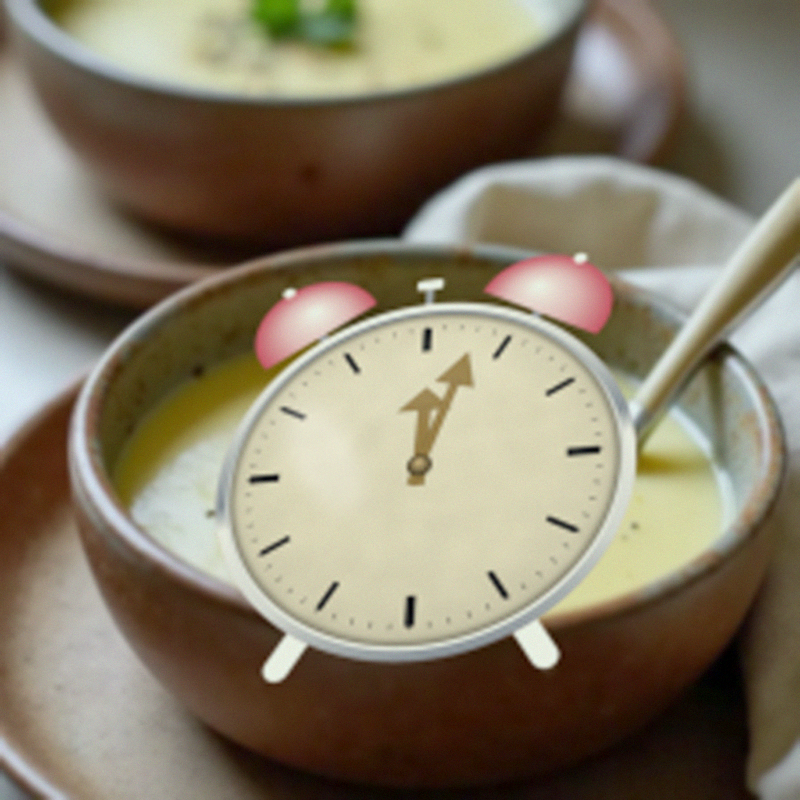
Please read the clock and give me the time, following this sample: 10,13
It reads 12,03
